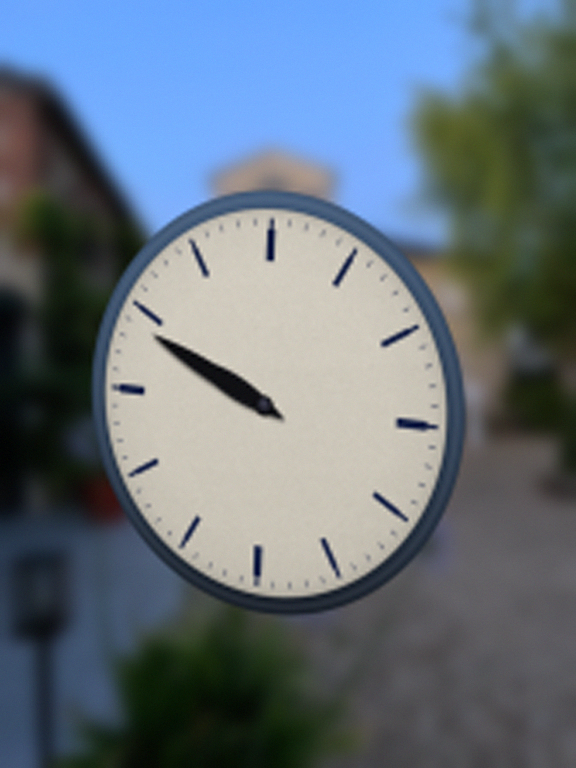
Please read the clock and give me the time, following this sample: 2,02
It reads 9,49
